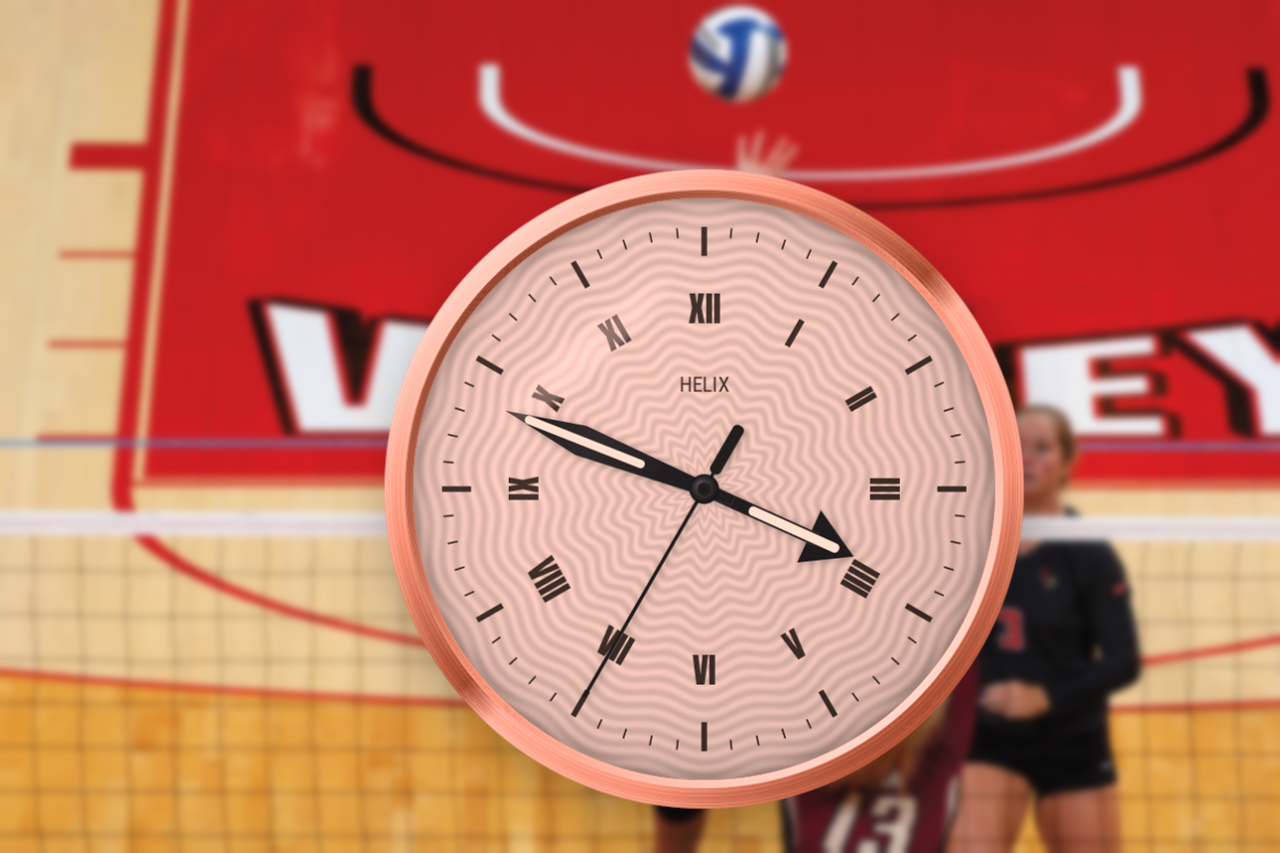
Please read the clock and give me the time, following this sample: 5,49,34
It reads 3,48,35
